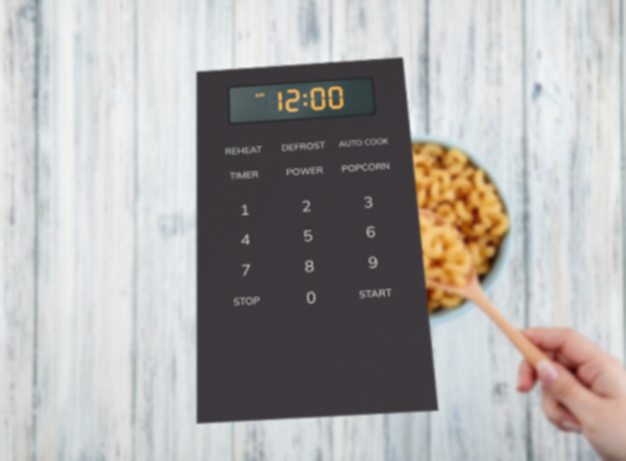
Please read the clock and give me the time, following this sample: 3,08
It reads 12,00
